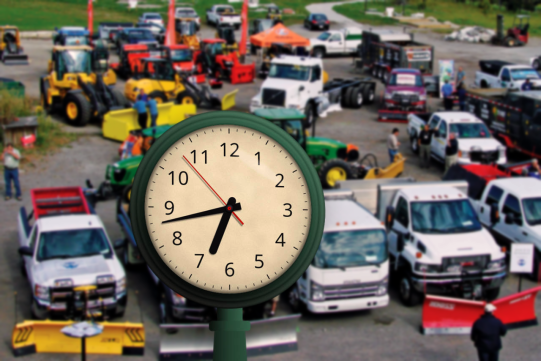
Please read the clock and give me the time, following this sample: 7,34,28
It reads 6,42,53
